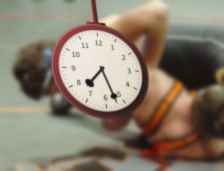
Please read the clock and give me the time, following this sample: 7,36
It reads 7,27
